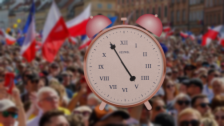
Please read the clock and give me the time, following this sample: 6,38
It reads 4,55
